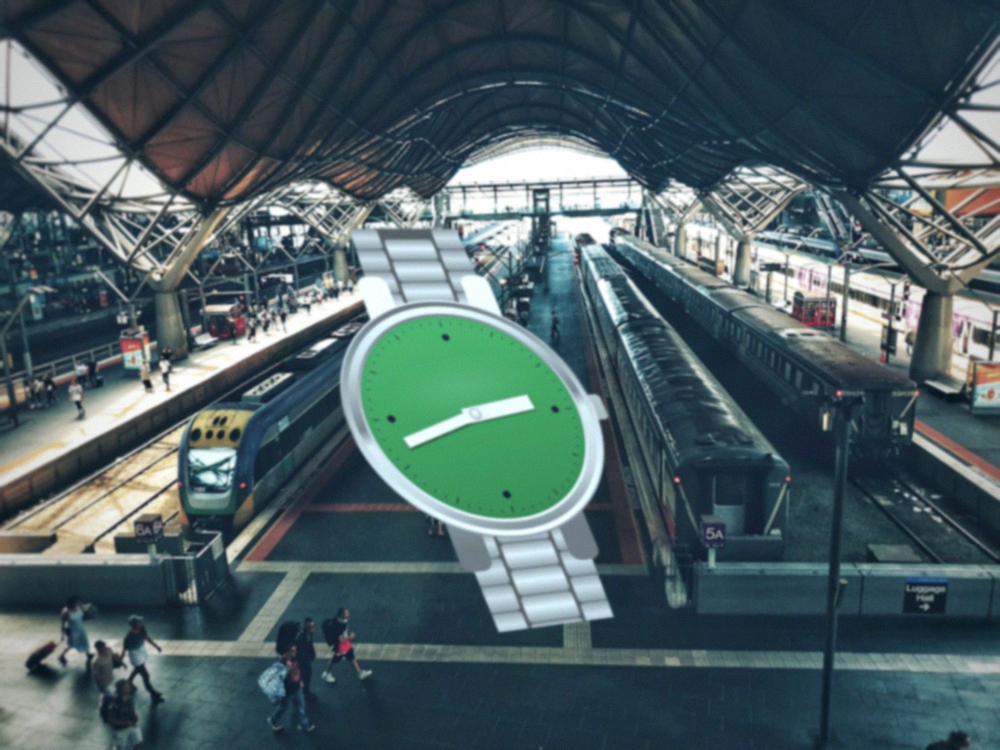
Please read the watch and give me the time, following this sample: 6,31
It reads 2,42
